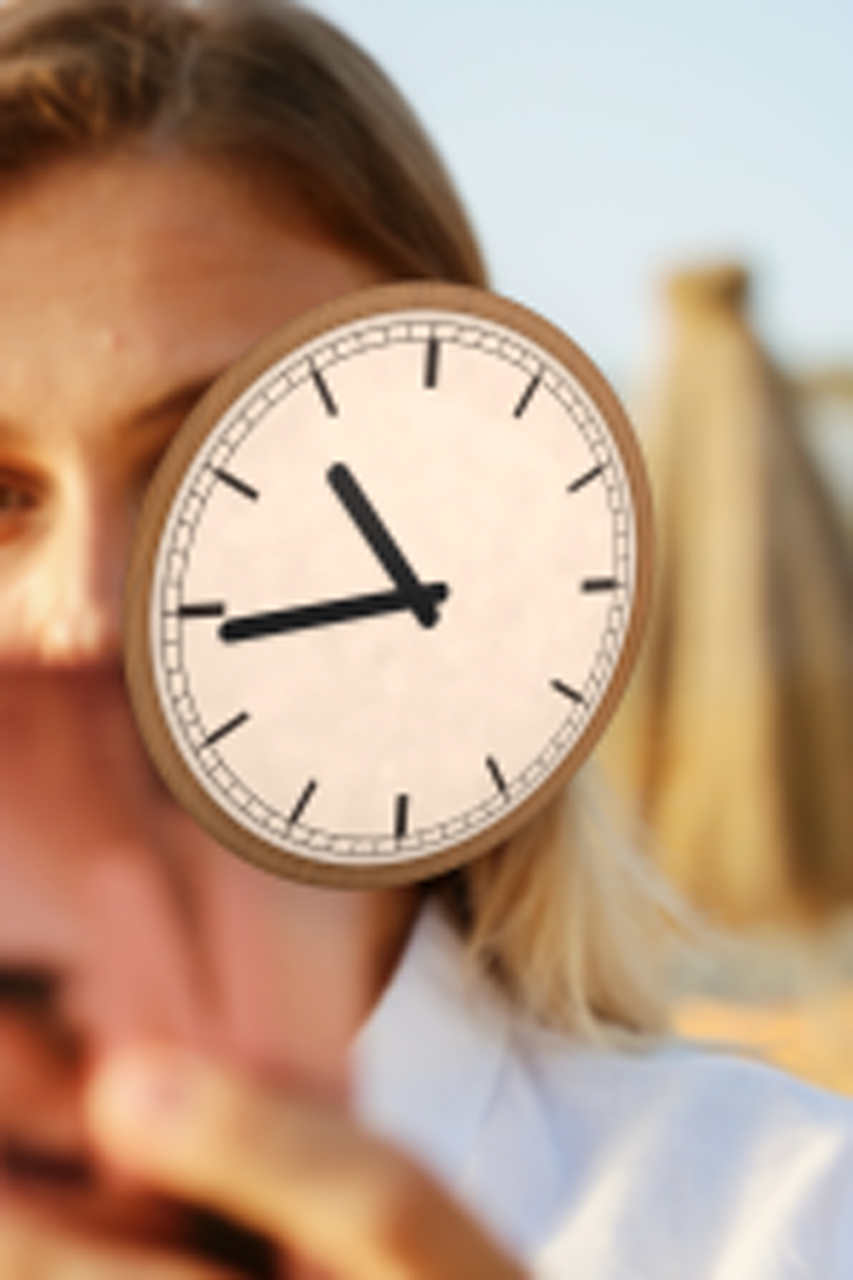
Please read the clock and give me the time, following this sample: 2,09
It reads 10,44
